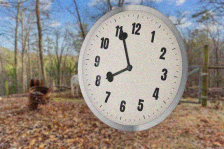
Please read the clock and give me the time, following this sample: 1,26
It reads 7,56
